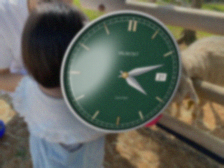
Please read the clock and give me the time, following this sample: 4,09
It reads 4,12
